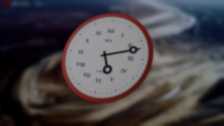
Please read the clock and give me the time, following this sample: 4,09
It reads 5,12
